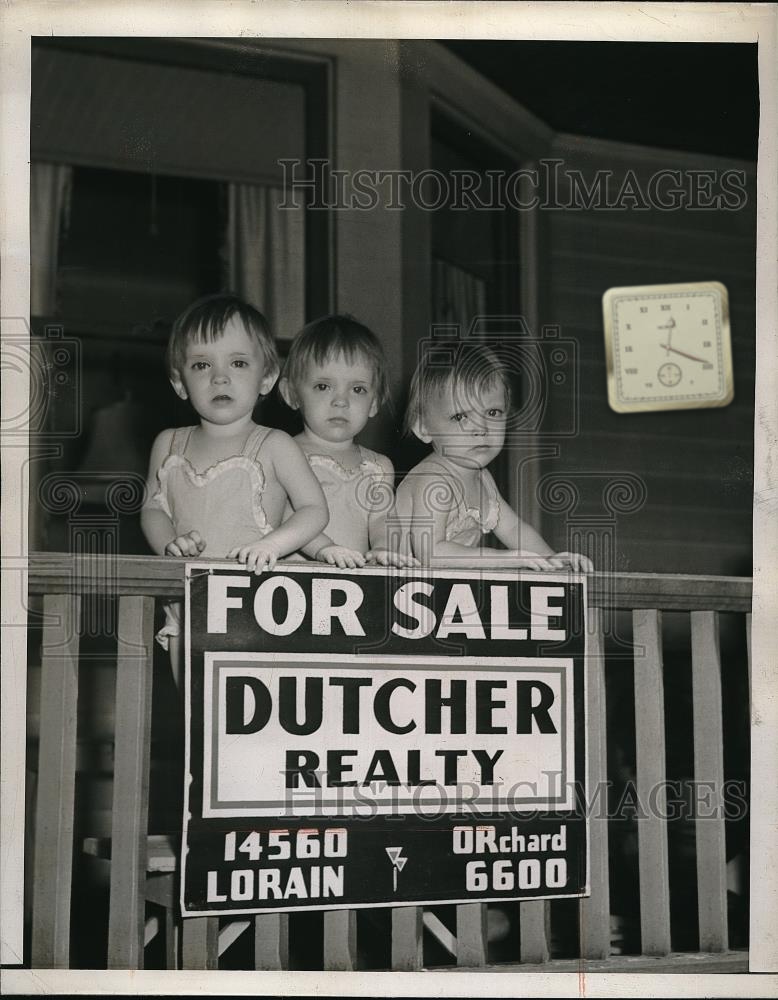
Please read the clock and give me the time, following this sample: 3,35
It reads 12,19
